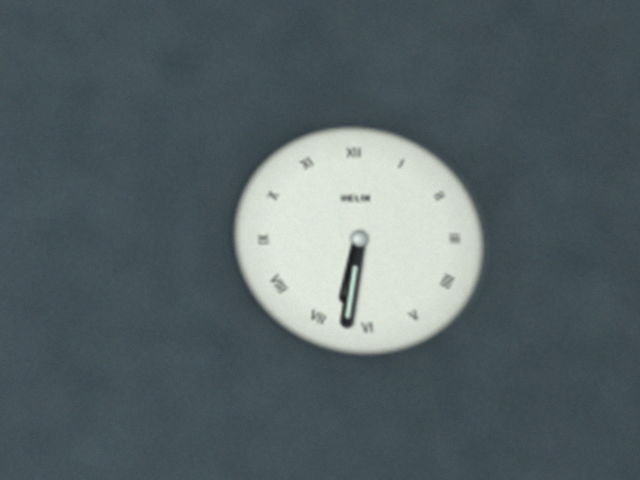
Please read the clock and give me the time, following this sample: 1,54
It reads 6,32
